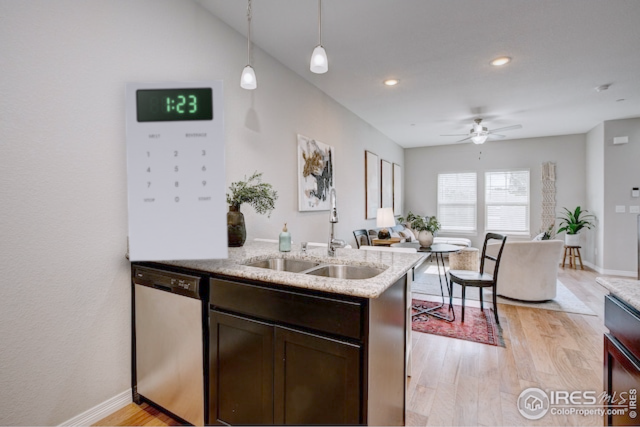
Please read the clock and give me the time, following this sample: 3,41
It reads 1,23
